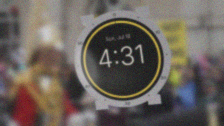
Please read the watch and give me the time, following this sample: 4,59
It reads 4,31
